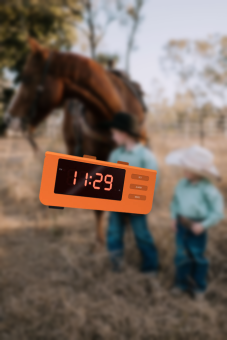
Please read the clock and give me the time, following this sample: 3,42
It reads 11,29
